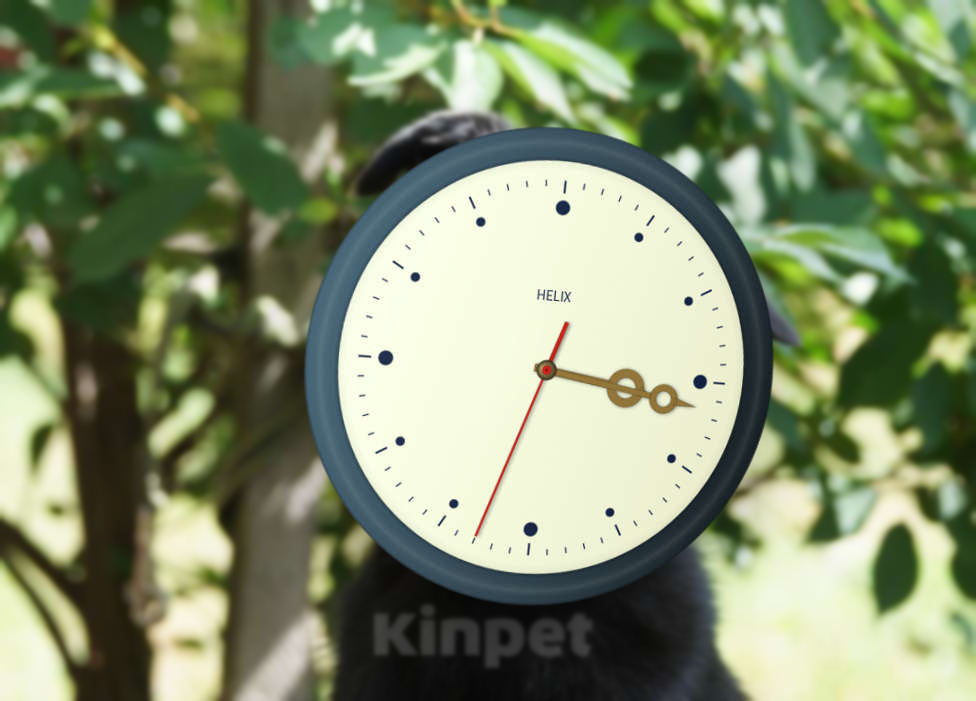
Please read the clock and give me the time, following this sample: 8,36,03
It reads 3,16,33
